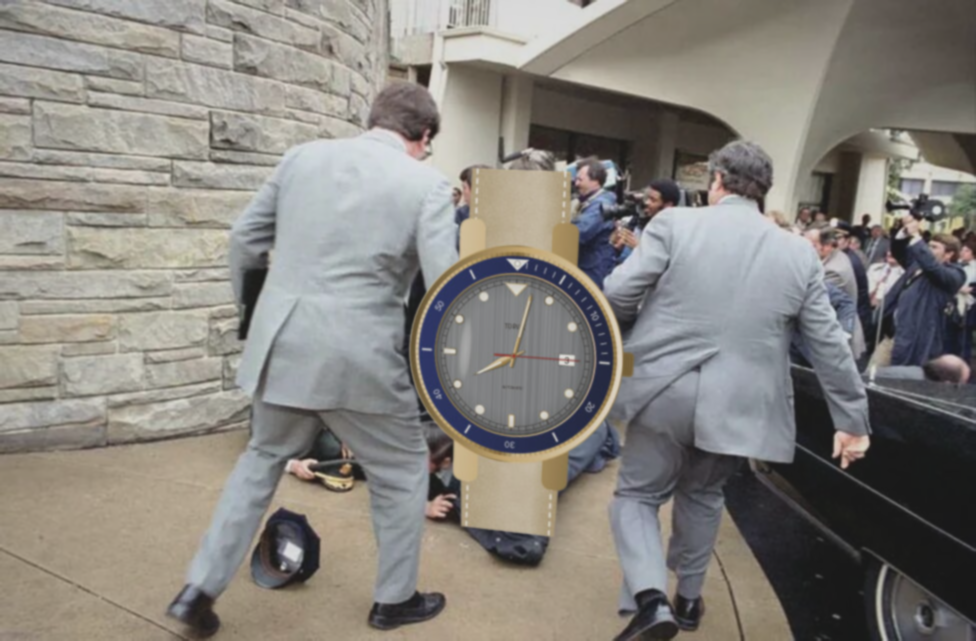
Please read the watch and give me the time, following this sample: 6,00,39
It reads 8,02,15
